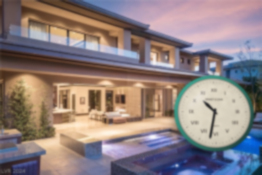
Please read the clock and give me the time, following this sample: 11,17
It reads 10,32
